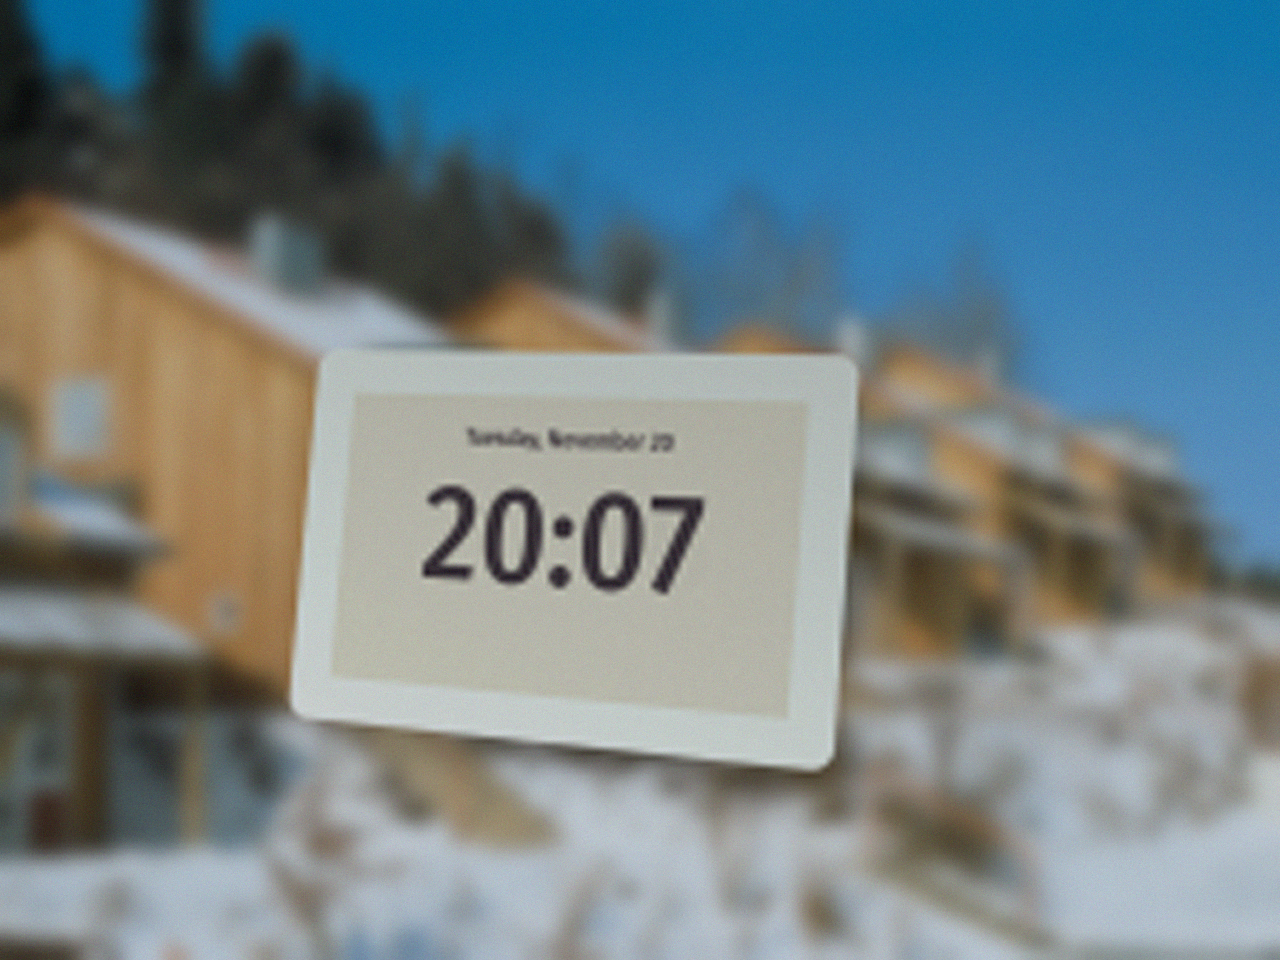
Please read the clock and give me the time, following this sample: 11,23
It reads 20,07
